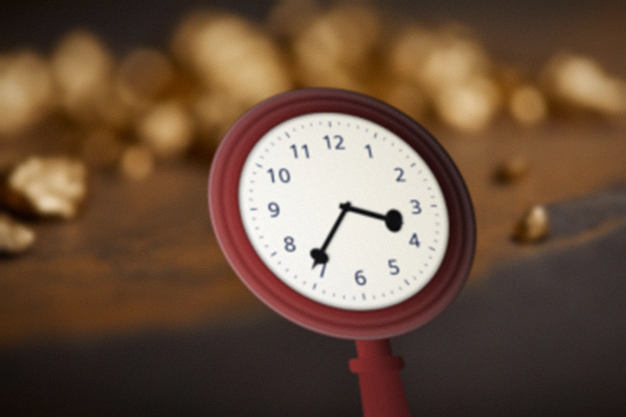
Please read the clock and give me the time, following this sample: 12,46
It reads 3,36
